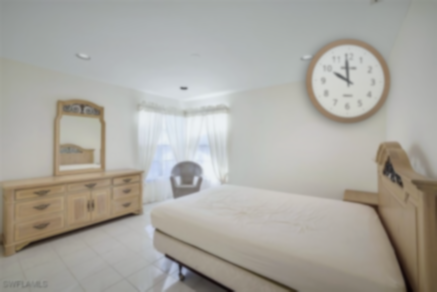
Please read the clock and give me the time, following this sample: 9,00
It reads 9,59
